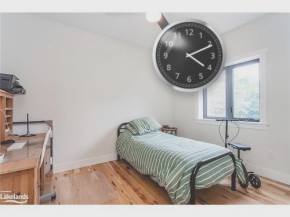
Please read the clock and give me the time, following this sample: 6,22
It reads 4,11
